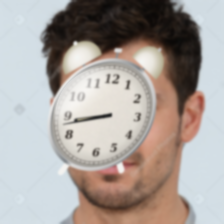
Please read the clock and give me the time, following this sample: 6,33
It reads 8,43
